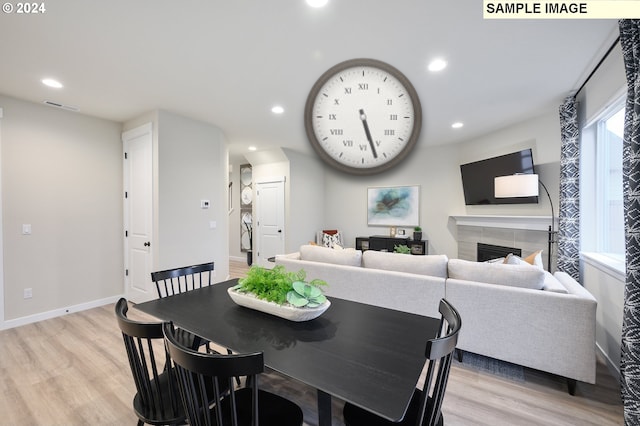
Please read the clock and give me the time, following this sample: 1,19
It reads 5,27
